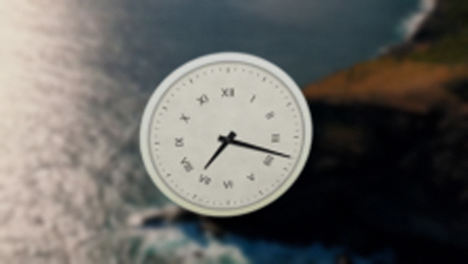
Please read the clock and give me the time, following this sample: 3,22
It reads 7,18
